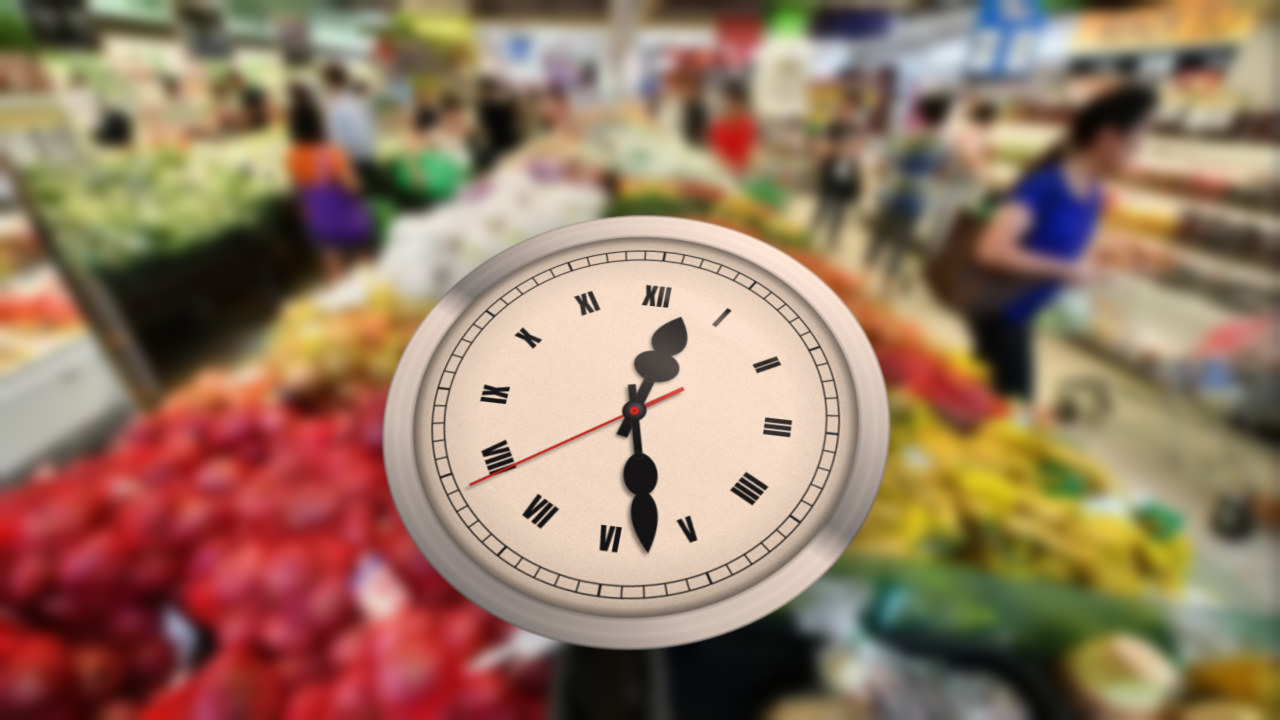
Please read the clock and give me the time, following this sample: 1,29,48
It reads 12,27,39
